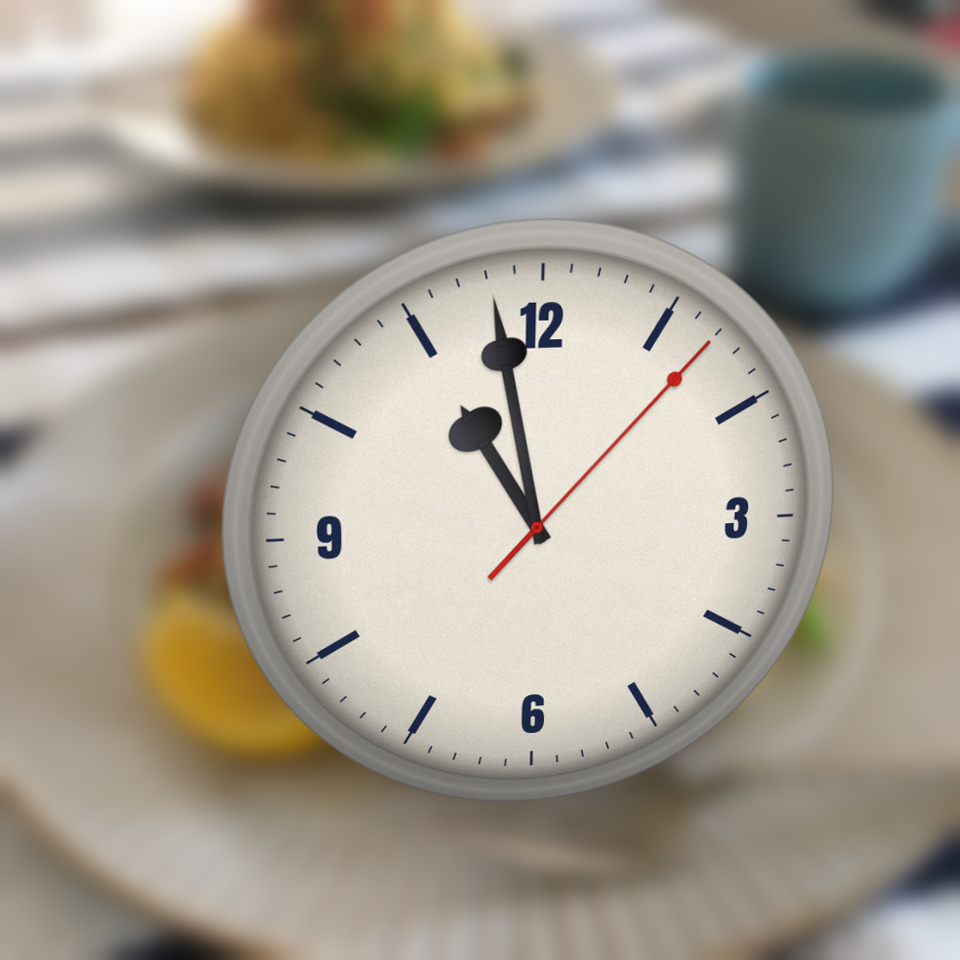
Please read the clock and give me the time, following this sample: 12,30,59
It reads 10,58,07
